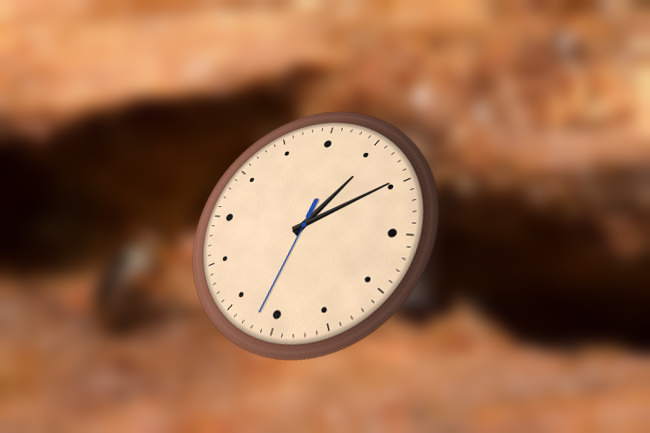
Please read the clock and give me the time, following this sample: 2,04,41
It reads 1,09,32
